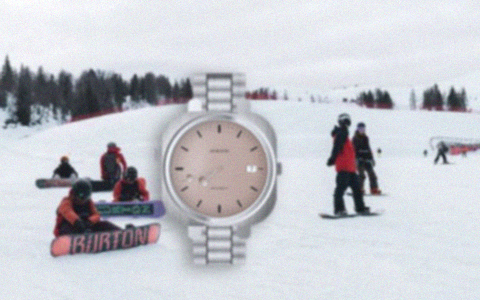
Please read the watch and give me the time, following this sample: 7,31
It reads 7,42
